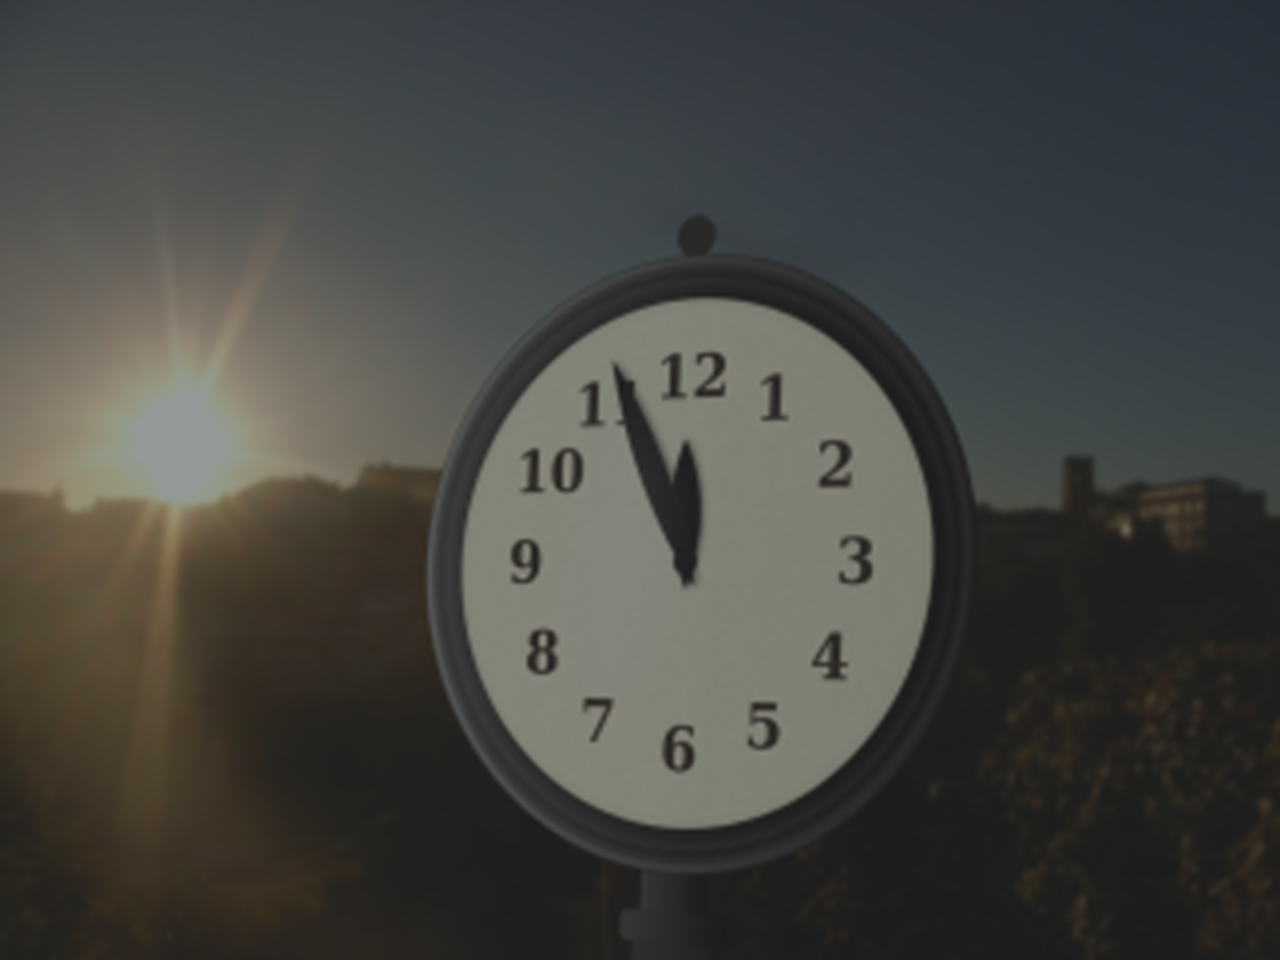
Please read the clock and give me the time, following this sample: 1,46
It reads 11,56
